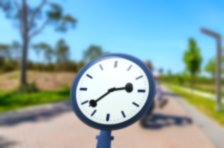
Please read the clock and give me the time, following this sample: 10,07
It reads 2,38
